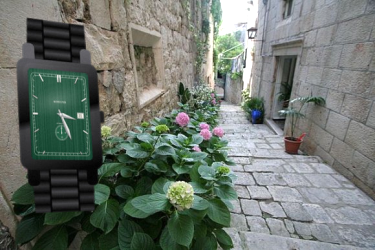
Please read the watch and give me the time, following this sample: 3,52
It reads 3,26
